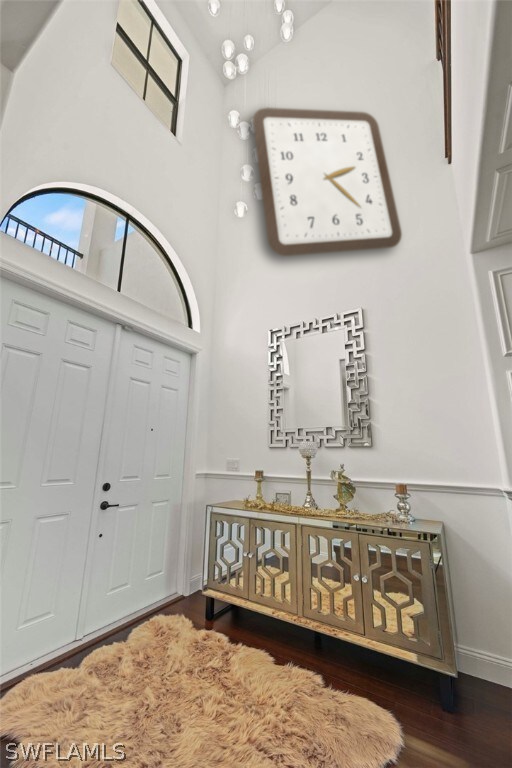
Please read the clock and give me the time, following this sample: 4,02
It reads 2,23
